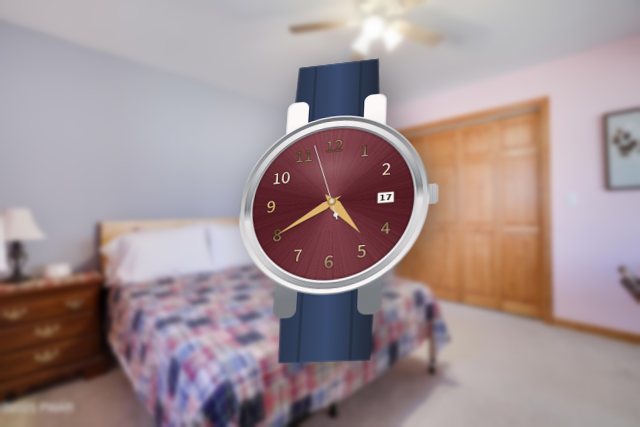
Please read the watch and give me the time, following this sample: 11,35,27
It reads 4,39,57
